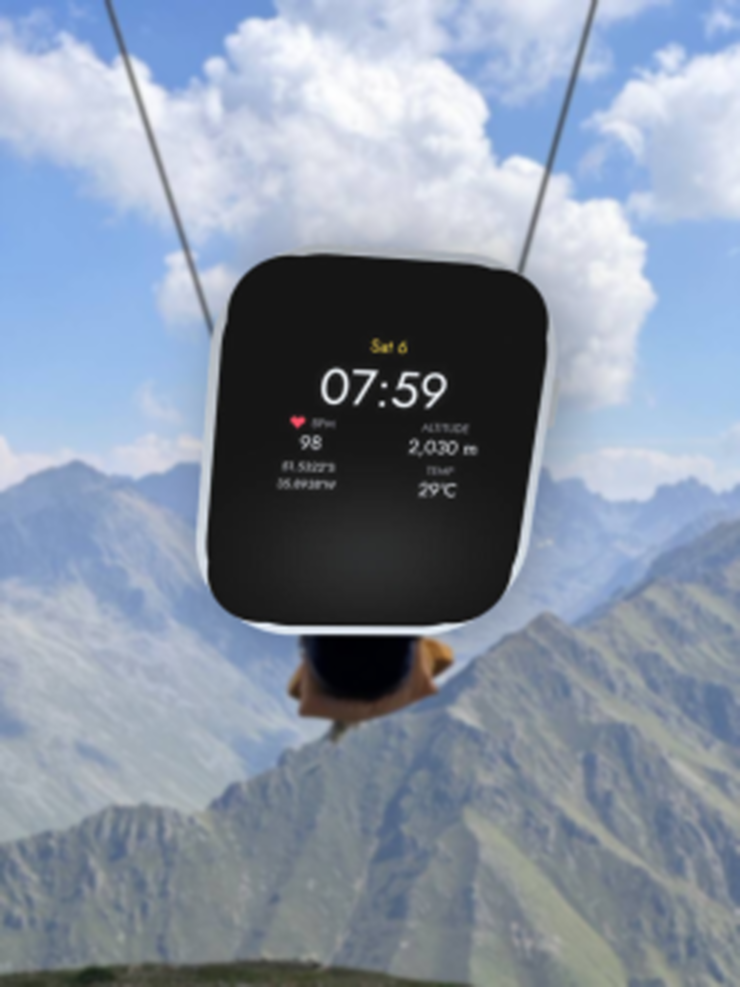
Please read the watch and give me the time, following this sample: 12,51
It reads 7,59
